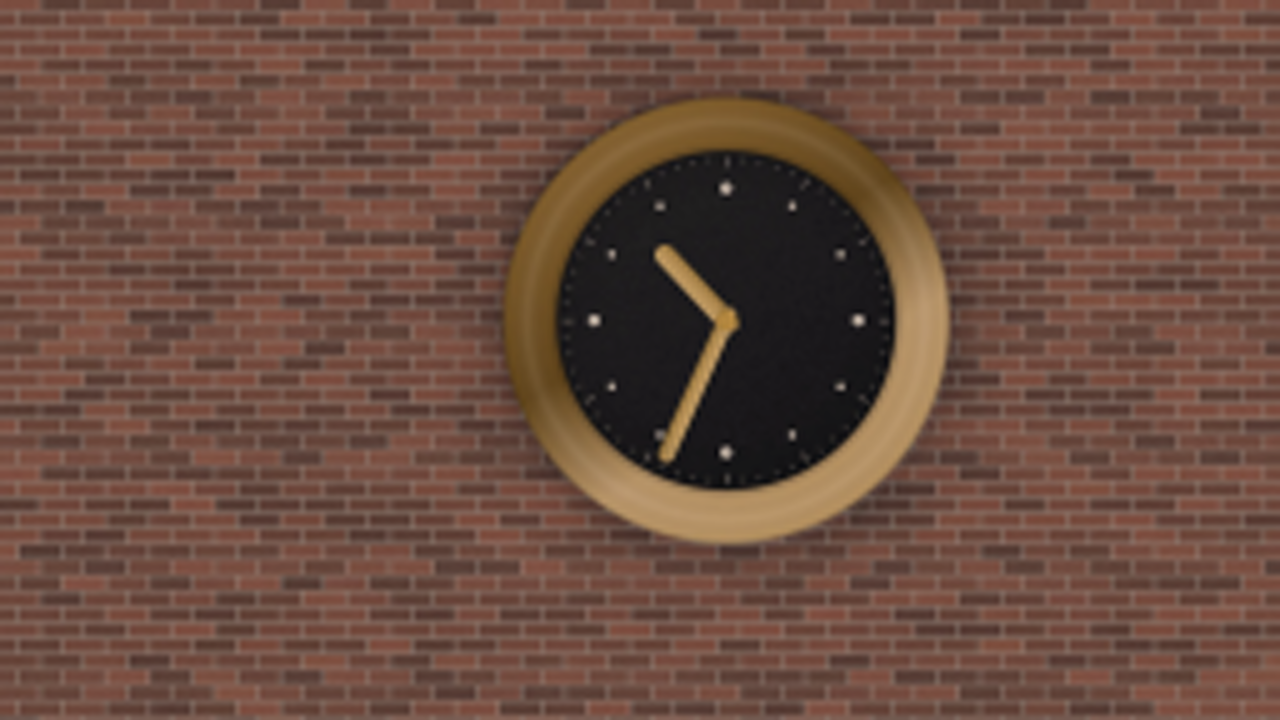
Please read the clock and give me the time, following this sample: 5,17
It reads 10,34
